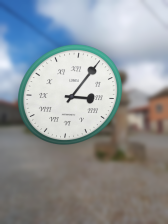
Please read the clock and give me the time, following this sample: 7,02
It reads 3,05
